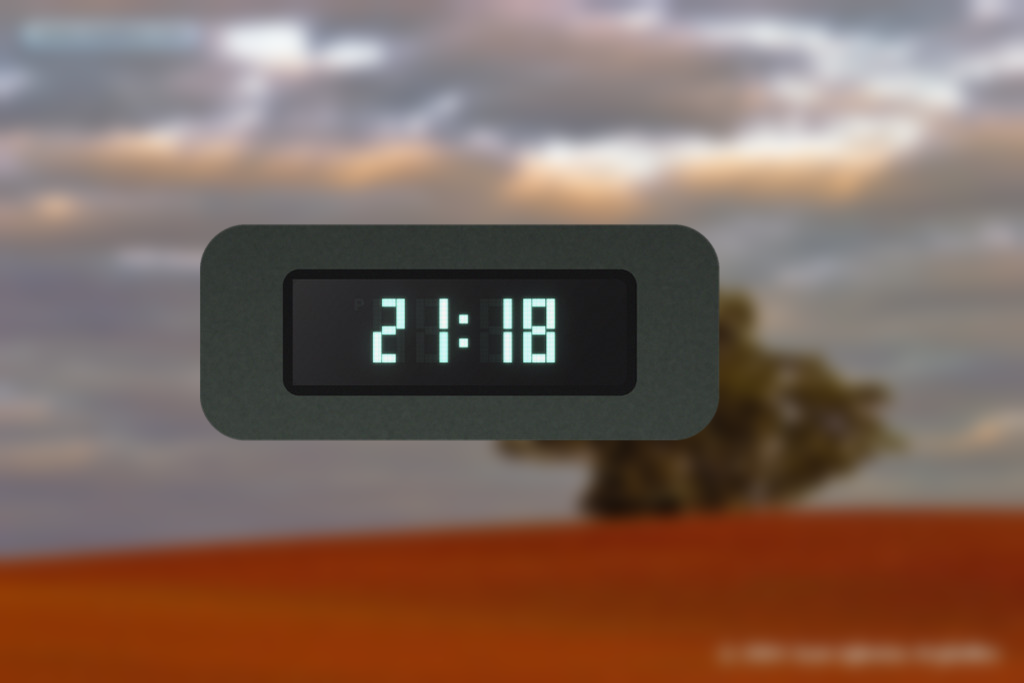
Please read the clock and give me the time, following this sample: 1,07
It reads 21,18
